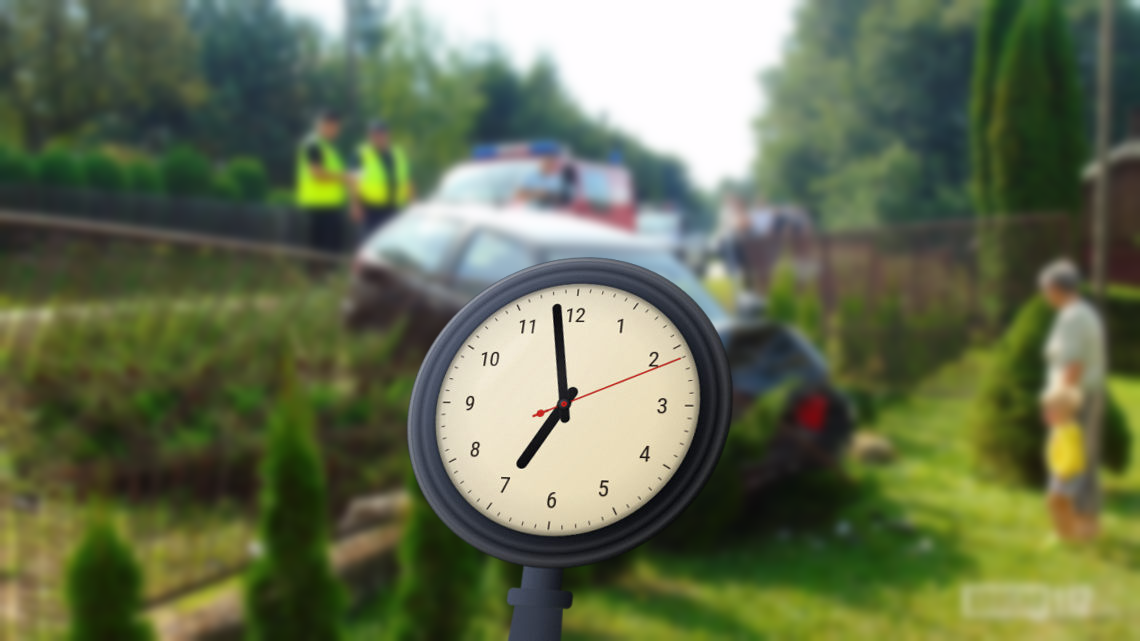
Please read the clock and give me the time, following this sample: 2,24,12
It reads 6,58,11
